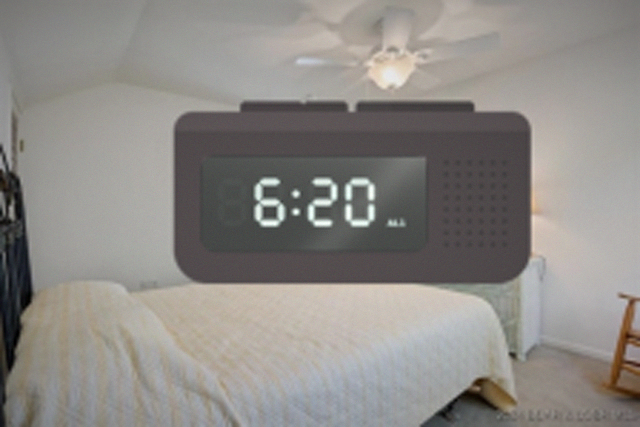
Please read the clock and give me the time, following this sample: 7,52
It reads 6,20
